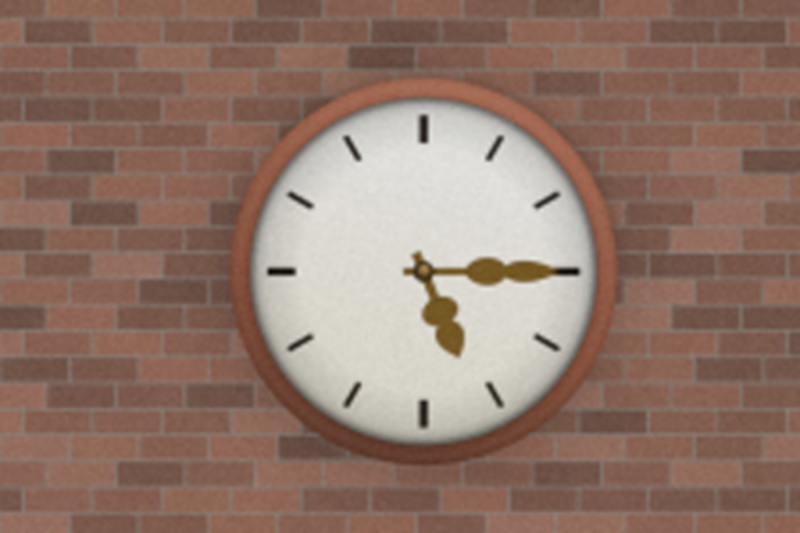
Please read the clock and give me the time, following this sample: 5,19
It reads 5,15
